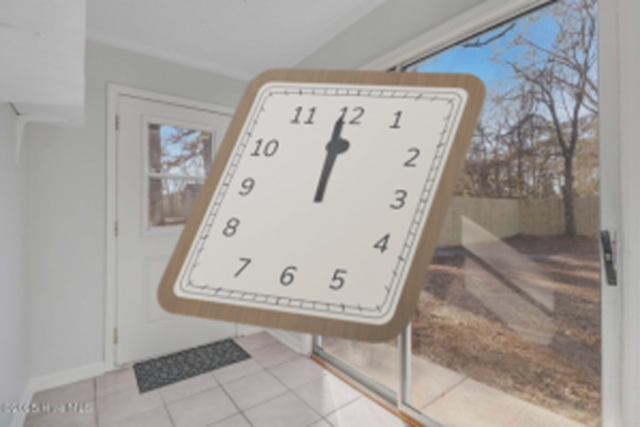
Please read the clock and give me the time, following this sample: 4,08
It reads 11,59
